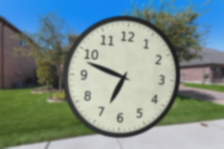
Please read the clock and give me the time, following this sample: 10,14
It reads 6,48
